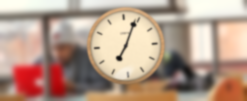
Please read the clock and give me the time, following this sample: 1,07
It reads 7,04
